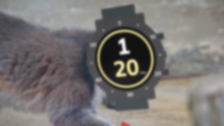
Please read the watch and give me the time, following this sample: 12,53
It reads 1,20
